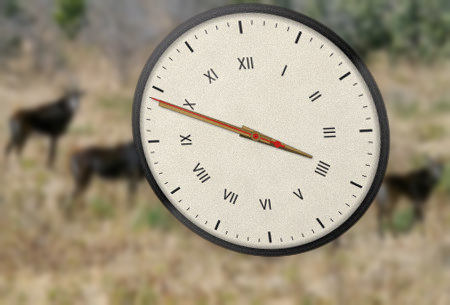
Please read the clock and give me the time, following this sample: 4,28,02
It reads 3,48,49
